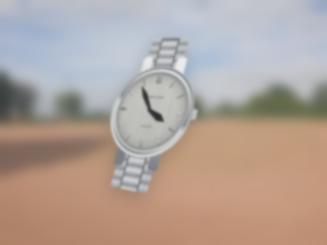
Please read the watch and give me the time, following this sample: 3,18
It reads 3,54
